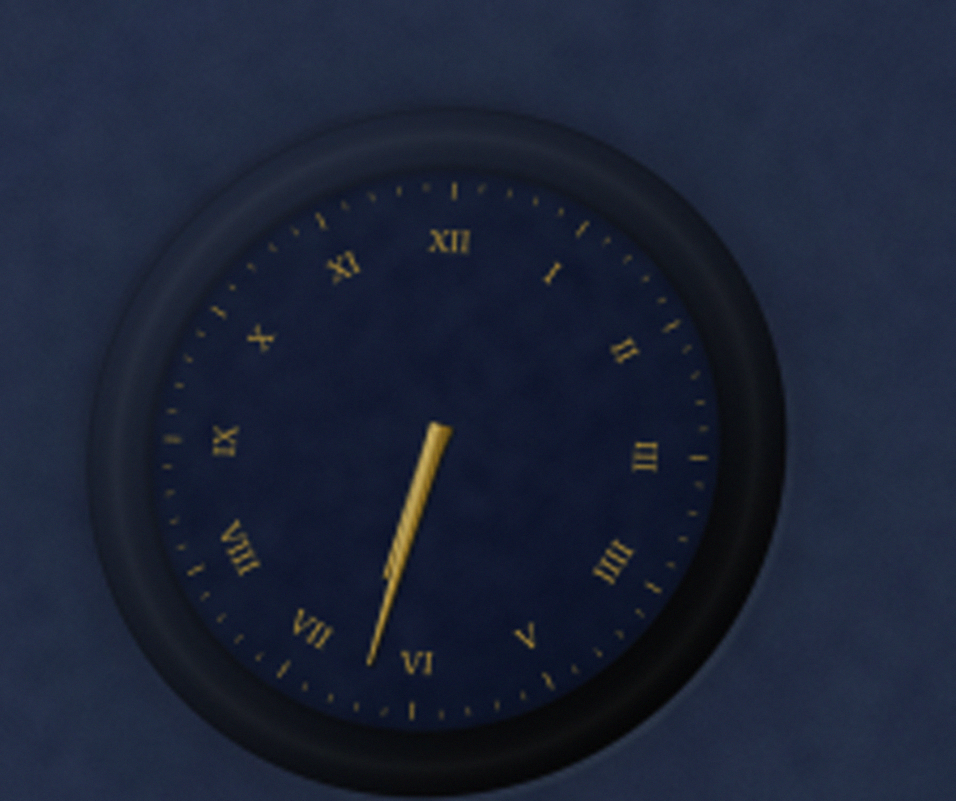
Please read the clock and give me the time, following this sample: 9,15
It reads 6,32
